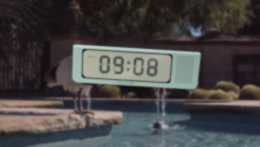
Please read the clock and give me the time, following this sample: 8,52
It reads 9,08
